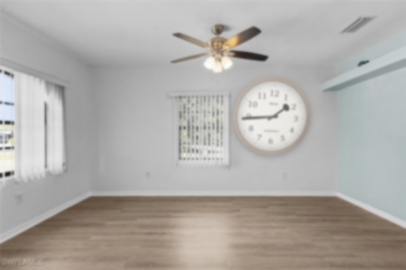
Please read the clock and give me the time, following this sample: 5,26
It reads 1,44
